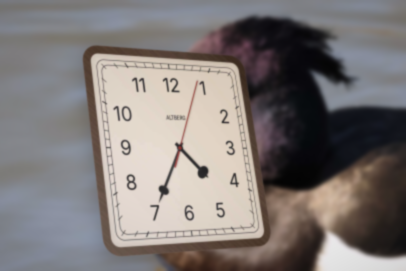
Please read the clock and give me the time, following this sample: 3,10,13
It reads 4,35,04
